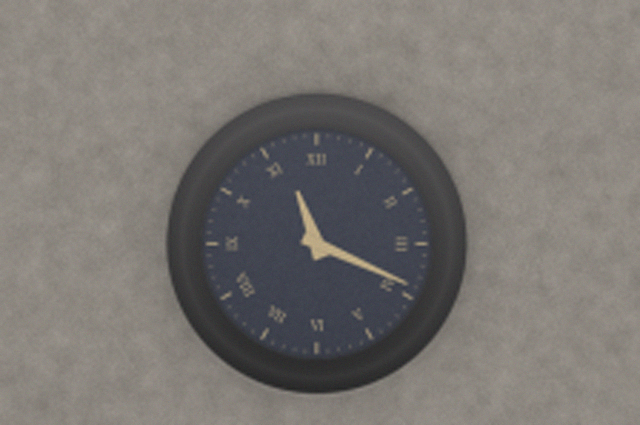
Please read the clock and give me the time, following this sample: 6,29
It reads 11,19
